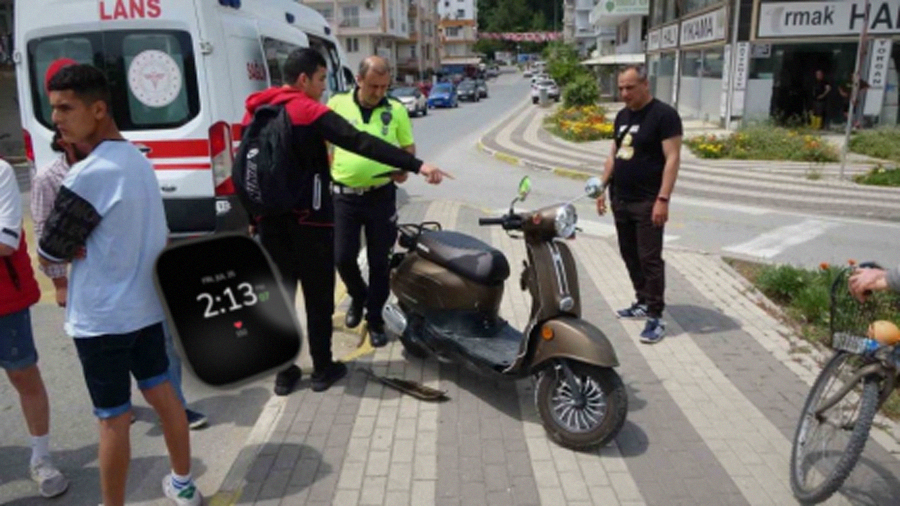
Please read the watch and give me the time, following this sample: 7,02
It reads 2,13
